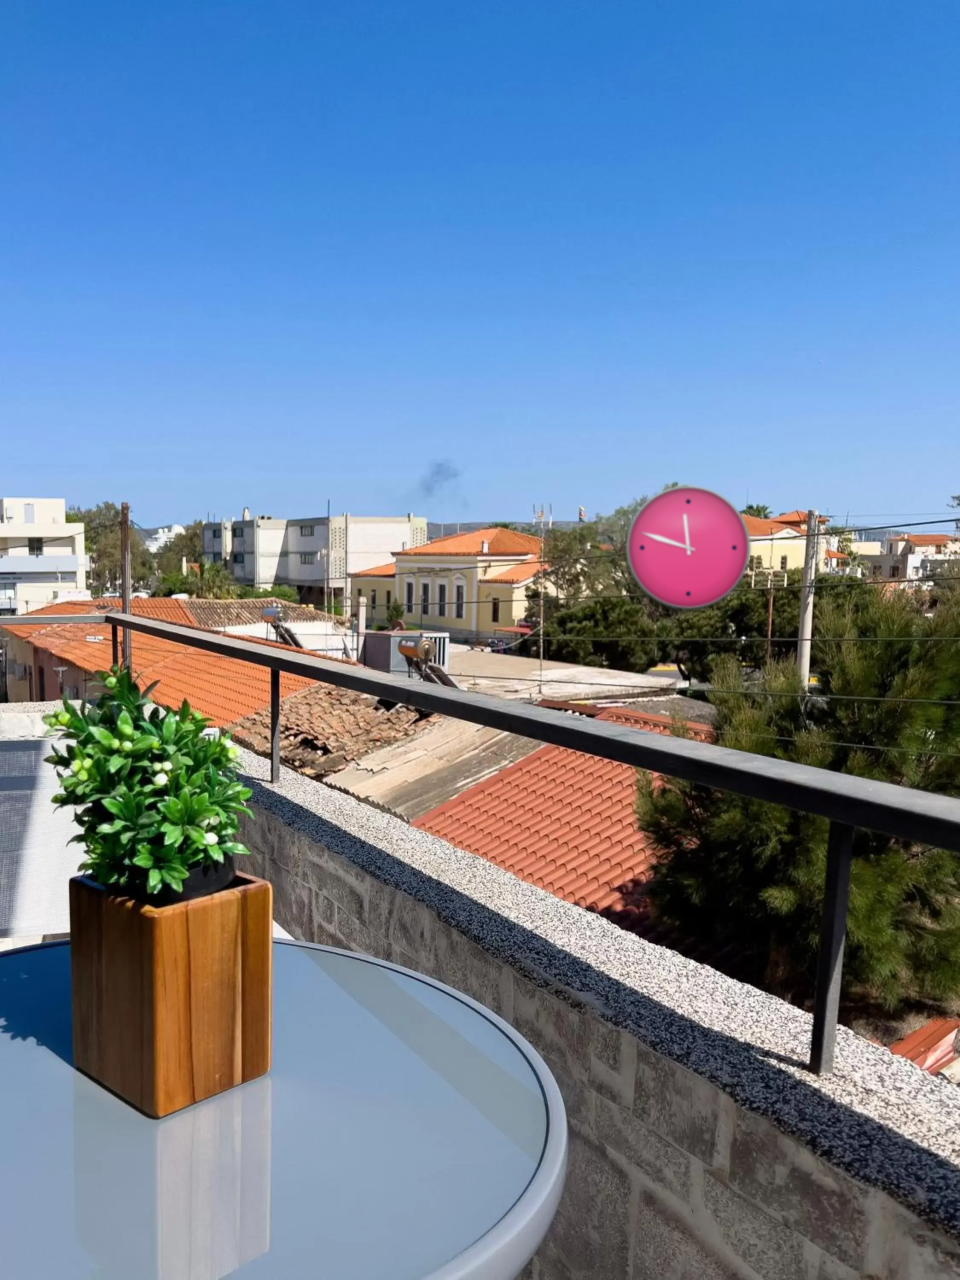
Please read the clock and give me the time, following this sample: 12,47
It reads 11,48
